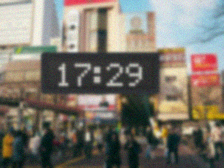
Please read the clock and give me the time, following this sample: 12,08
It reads 17,29
